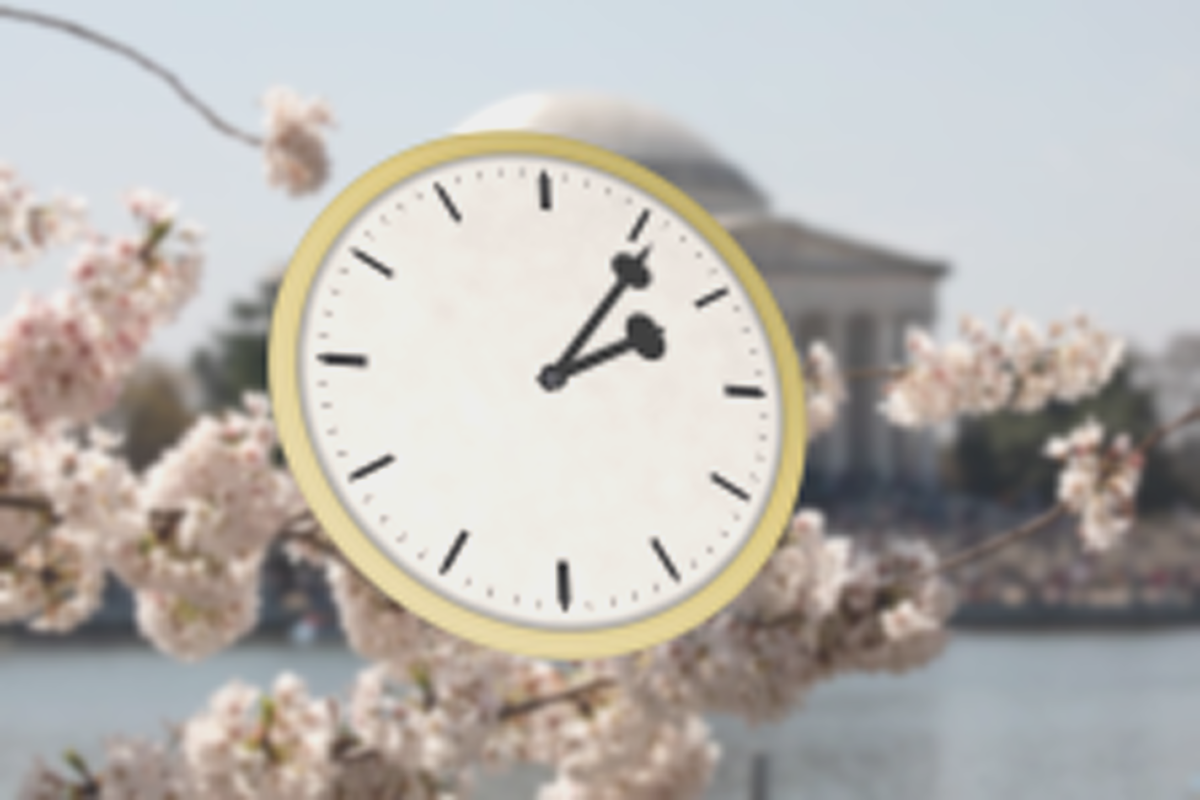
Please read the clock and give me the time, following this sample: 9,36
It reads 2,06
